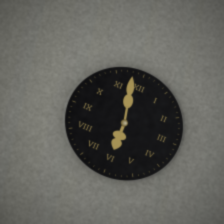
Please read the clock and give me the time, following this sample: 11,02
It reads 5,58
